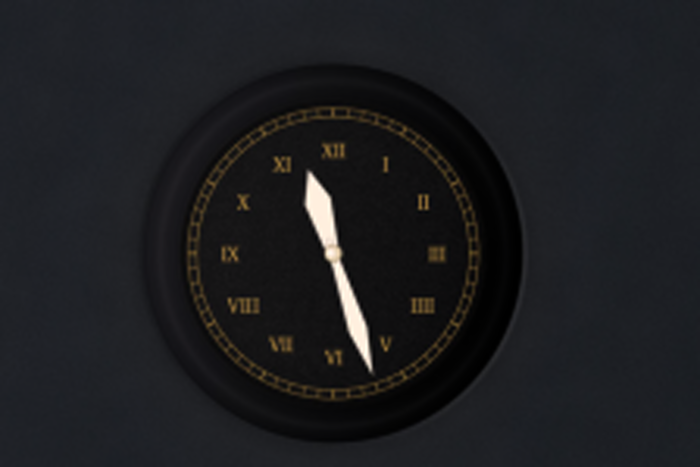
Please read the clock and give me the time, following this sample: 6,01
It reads 11,27
